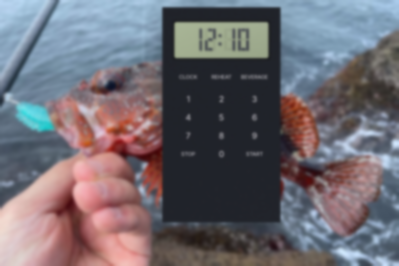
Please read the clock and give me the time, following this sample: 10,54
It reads 12,10
